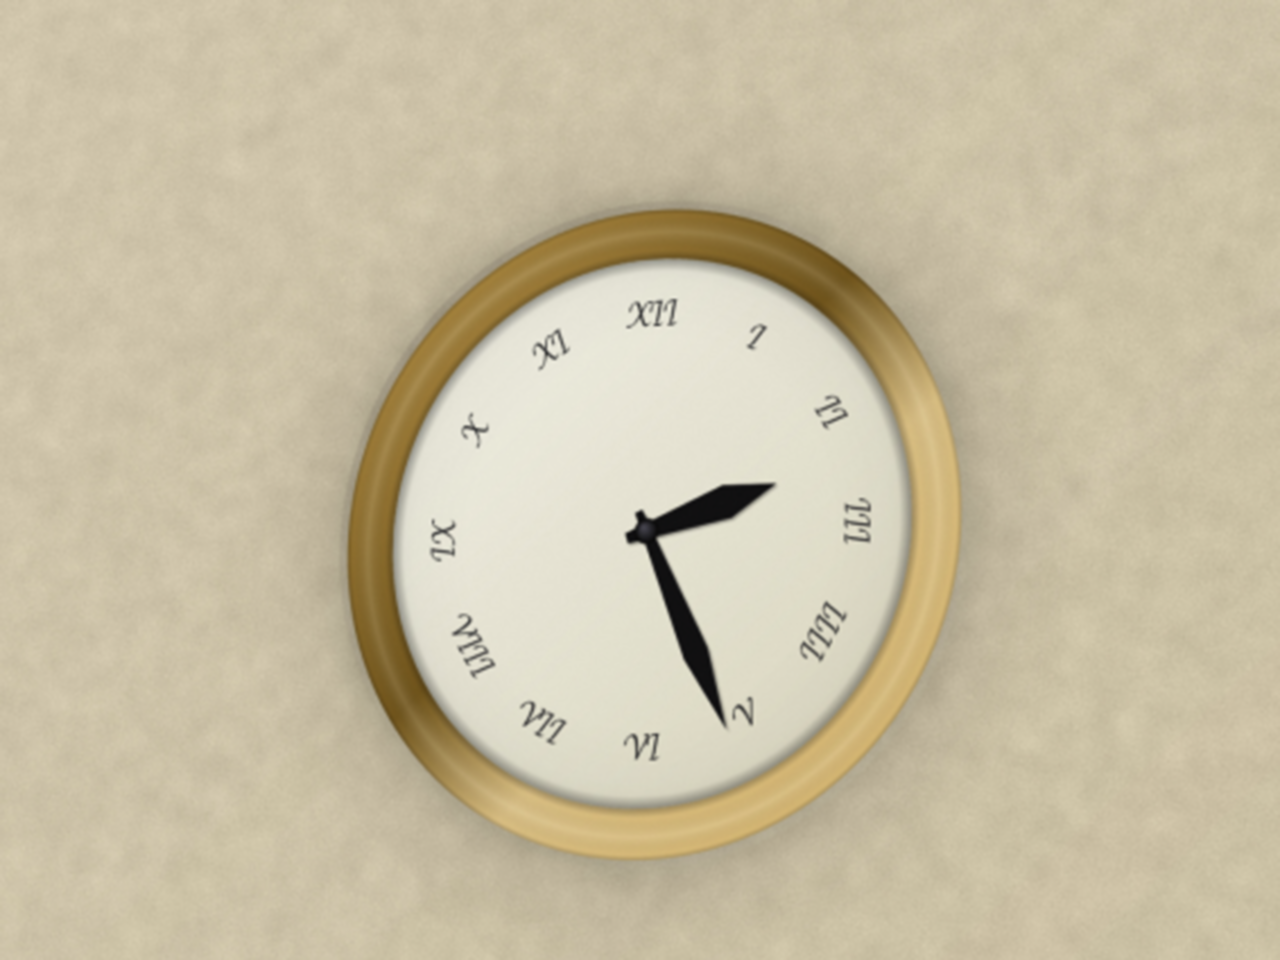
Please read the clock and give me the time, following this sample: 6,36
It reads 2,26
